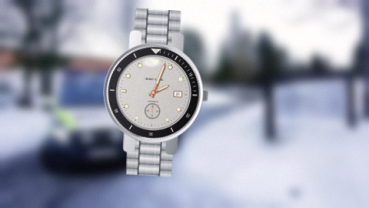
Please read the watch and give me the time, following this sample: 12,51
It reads 2,03
